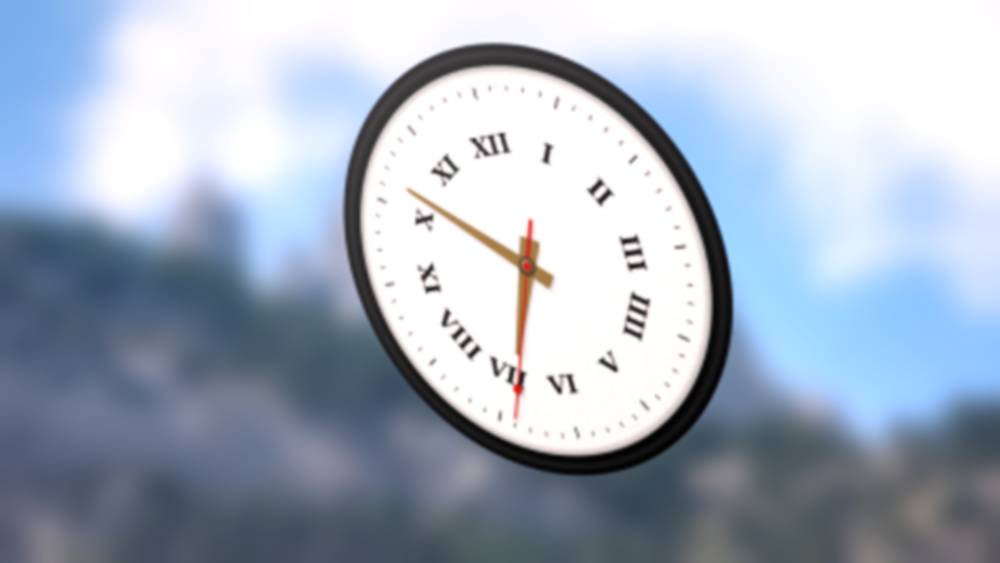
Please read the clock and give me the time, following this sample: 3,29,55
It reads 6,51,34
